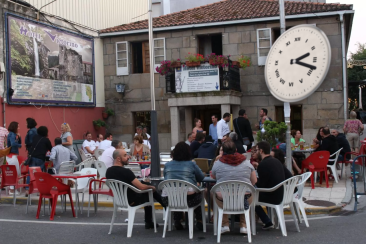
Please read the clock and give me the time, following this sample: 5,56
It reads 2,18
